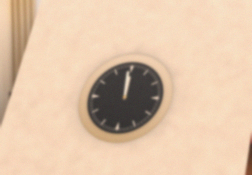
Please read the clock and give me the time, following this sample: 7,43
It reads 11,59
